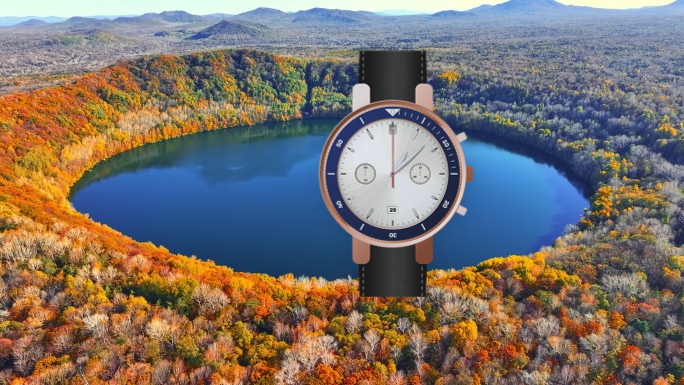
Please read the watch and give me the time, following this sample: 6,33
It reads 1,08
